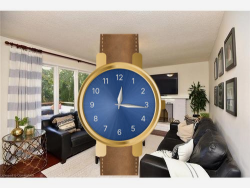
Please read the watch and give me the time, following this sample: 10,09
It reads 12,16
